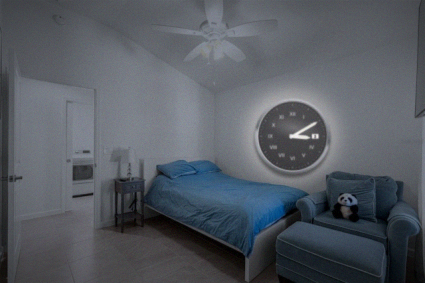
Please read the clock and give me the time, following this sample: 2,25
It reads 3,10
